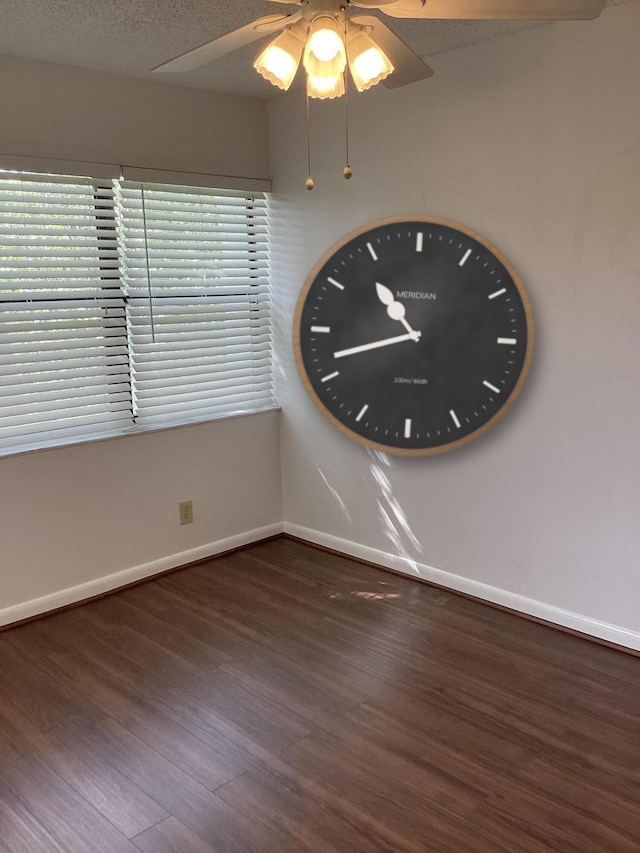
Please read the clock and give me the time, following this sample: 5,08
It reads 10,42
